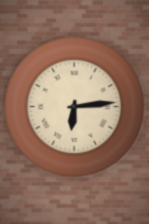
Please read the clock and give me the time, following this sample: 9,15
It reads 6,14
